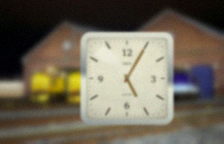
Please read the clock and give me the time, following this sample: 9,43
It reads 5,05
